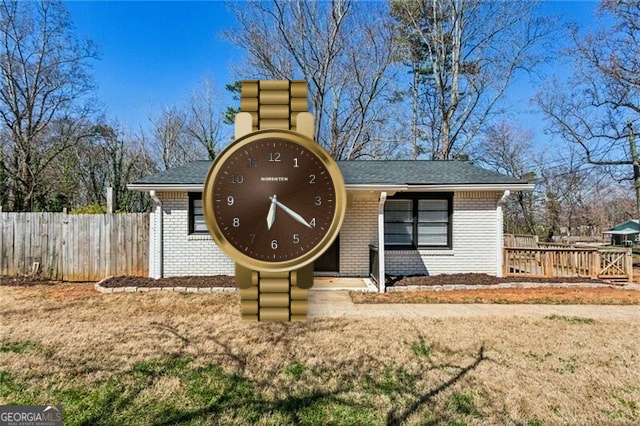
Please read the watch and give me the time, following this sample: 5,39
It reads 6,21
